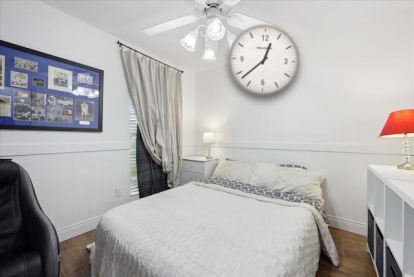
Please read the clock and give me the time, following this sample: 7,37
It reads 12,38
